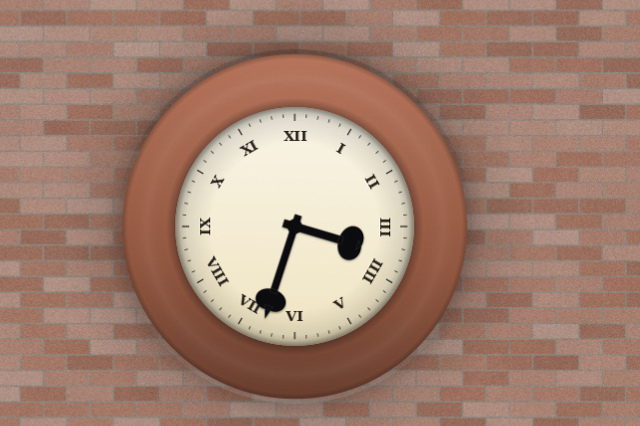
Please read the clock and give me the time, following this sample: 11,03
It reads 3,33
